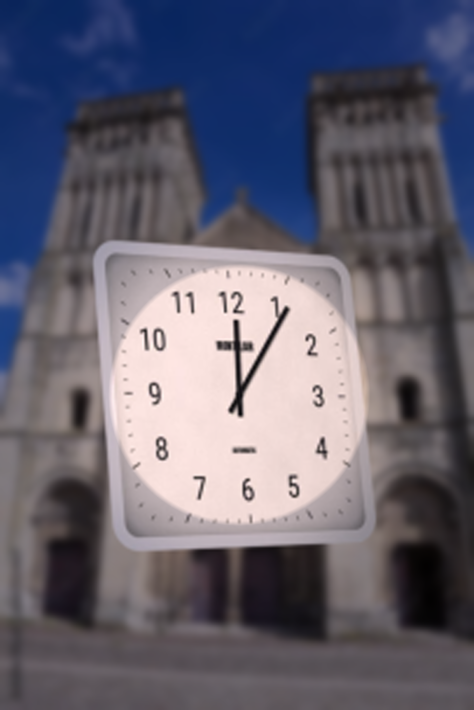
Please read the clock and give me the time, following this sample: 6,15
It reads 12,06
